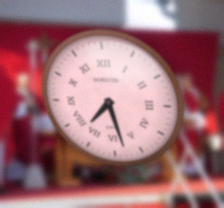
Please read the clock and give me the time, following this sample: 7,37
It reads 7,28
